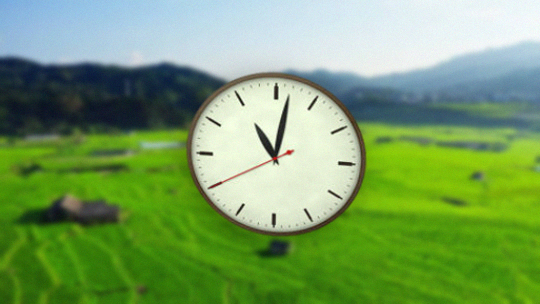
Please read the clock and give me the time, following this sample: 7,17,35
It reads 11,01,40
